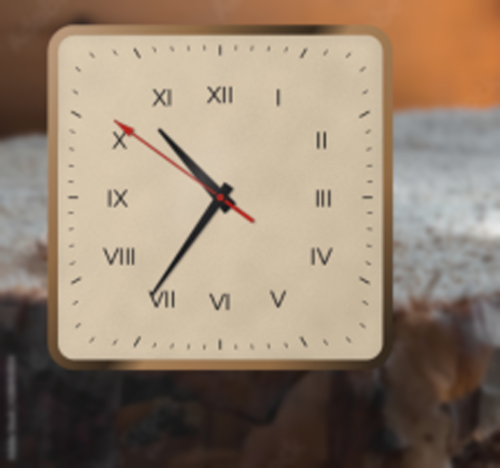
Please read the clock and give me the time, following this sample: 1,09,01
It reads 10,35,51
